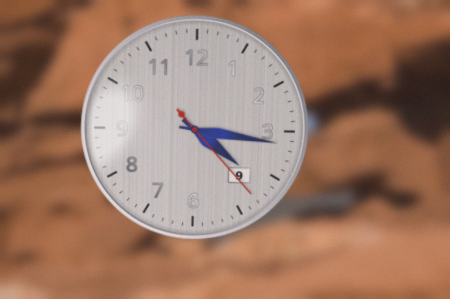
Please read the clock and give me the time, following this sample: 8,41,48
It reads 4,16,23
